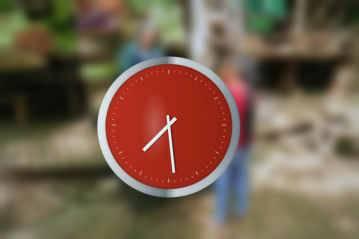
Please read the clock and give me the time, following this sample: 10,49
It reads 7,29
